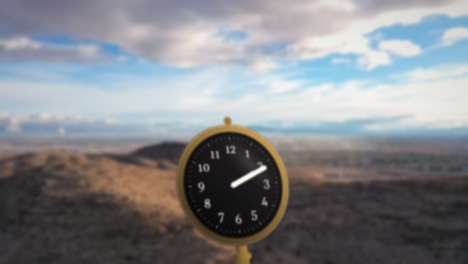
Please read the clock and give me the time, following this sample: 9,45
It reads 2,11
